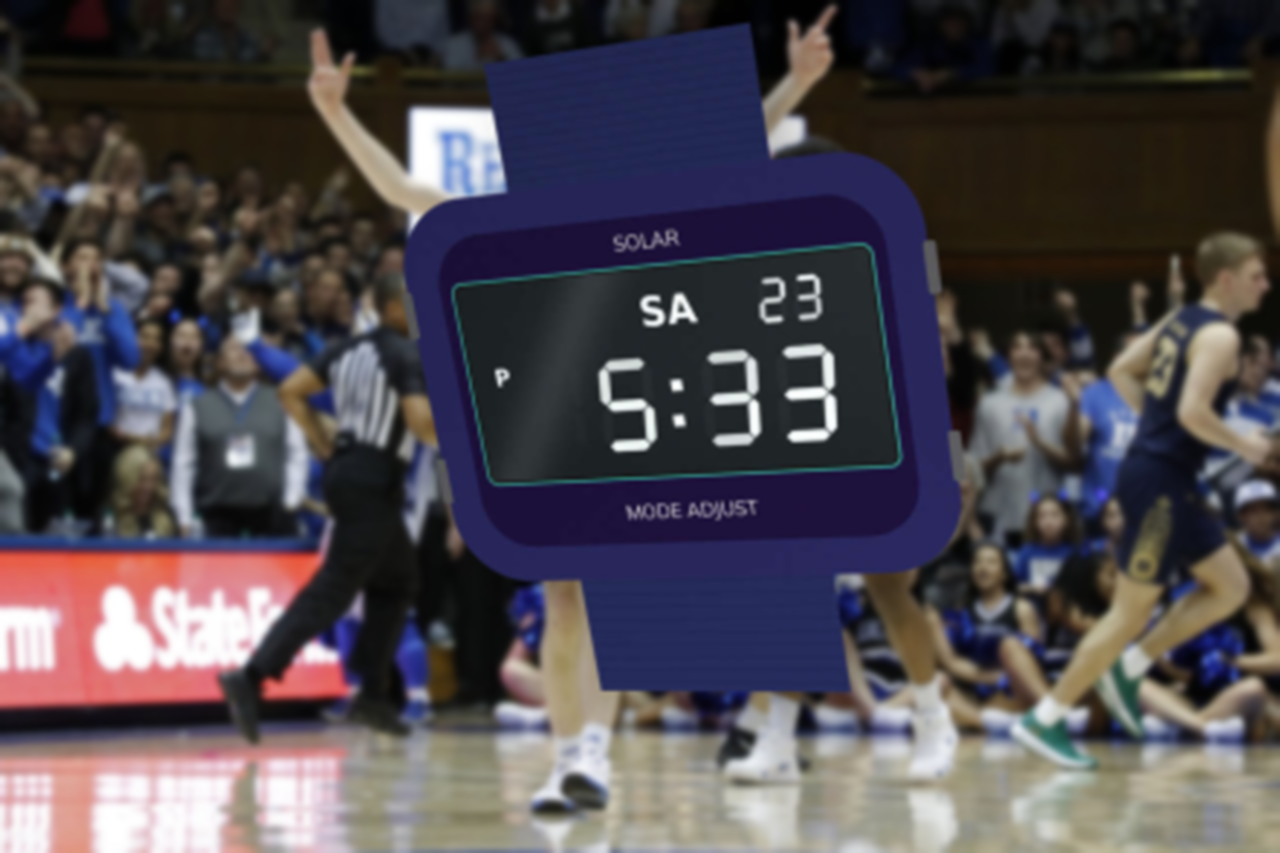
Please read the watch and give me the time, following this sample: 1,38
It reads 5,33
